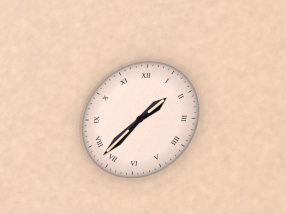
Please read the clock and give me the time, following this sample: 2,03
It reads 1,37
